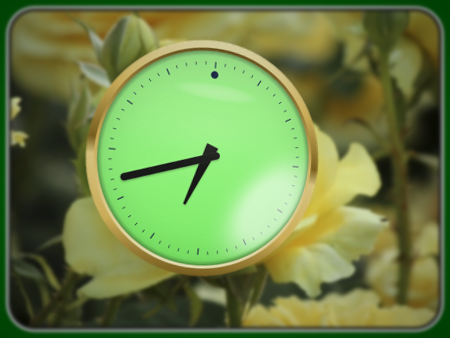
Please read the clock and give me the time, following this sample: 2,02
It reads 6,42
